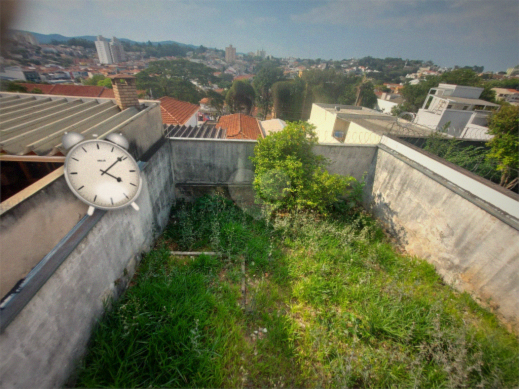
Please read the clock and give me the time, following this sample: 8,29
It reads 4,09
